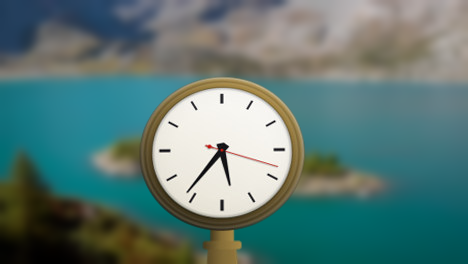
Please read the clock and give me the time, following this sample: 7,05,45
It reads 5,36,18
